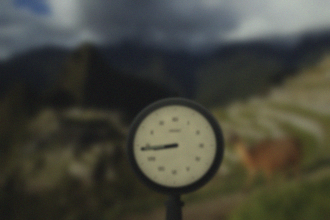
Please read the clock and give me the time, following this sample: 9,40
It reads 8,44
